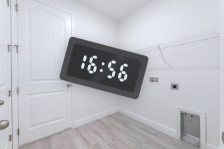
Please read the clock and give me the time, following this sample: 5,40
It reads 16,56
